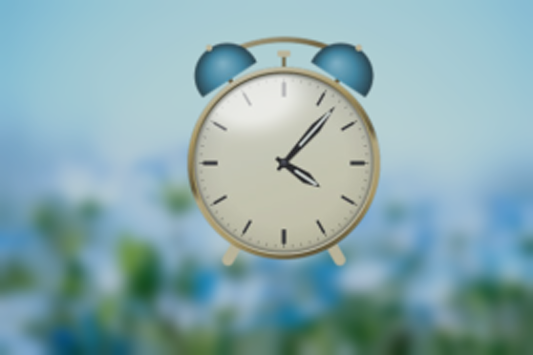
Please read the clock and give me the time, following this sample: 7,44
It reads 4,07
